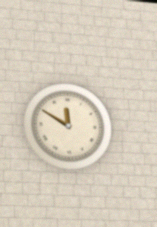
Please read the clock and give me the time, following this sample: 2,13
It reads 11,50
